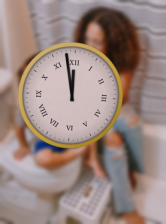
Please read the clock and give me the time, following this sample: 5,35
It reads 11,58
